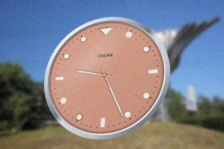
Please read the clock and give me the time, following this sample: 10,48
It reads 9,26
